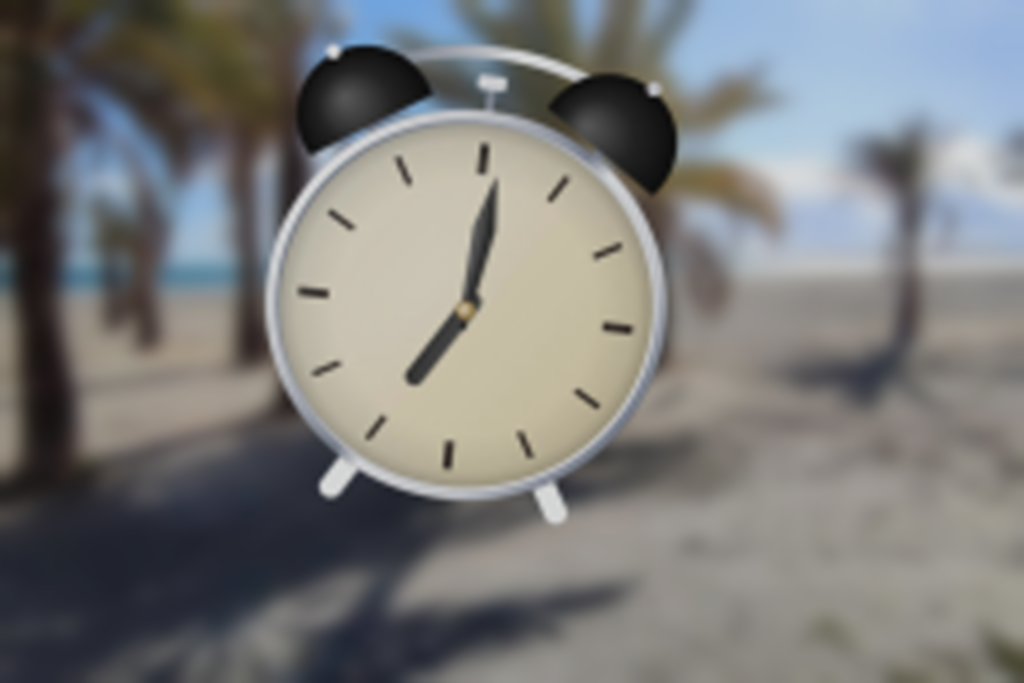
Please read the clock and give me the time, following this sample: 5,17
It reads 7,01
